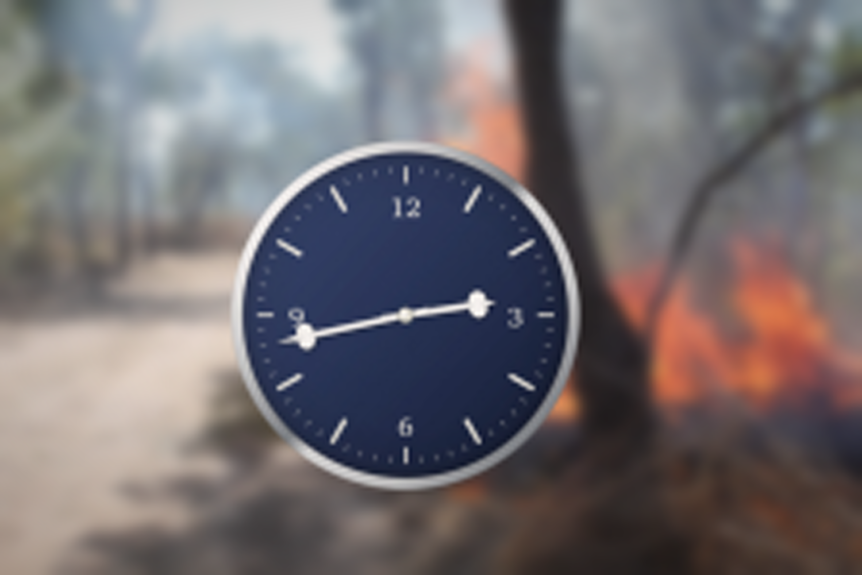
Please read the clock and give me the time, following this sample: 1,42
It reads 2,43
